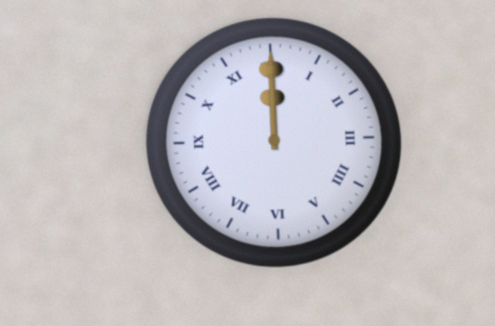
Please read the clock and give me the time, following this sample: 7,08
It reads 12,00
